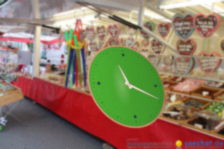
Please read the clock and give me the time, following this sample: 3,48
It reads 11,19
